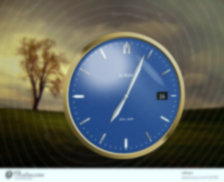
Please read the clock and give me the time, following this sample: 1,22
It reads 7,04
